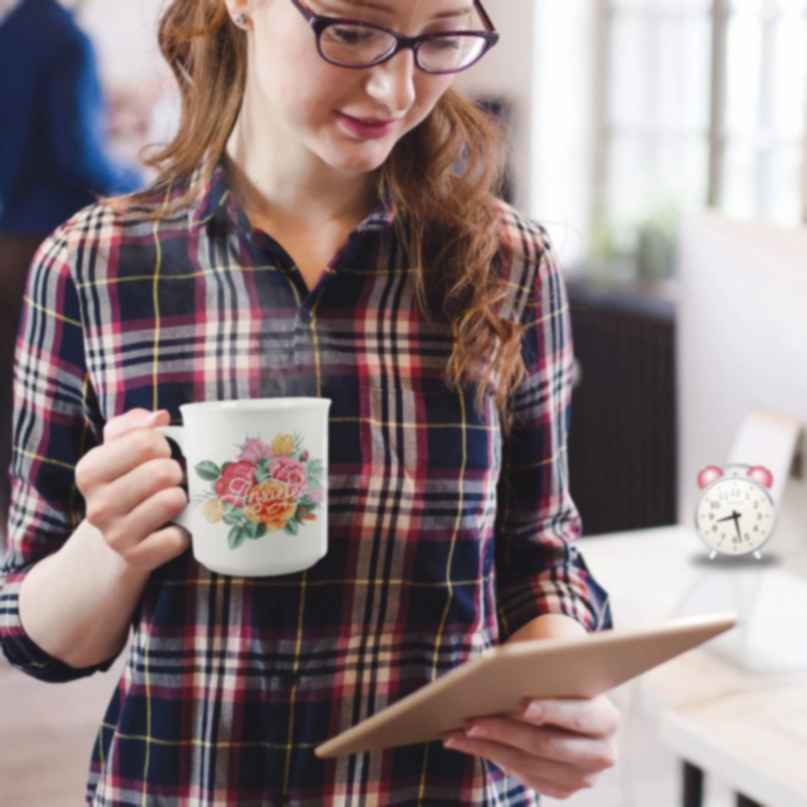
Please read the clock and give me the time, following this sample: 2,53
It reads 8,28
